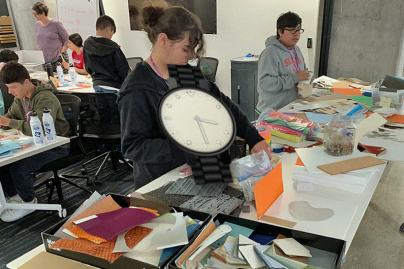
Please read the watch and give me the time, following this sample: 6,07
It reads 3,29
